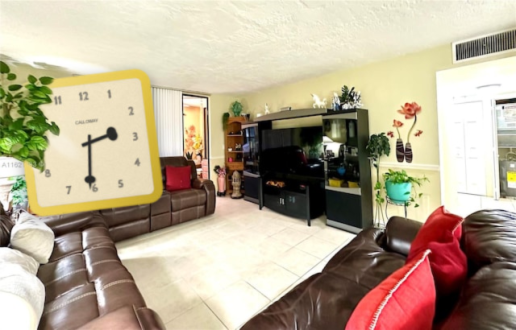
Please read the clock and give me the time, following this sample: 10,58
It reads 2,31
